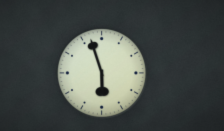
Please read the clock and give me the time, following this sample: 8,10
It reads 5,57
